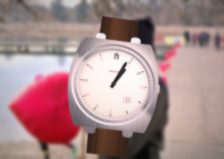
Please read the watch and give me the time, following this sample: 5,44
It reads 1,04
